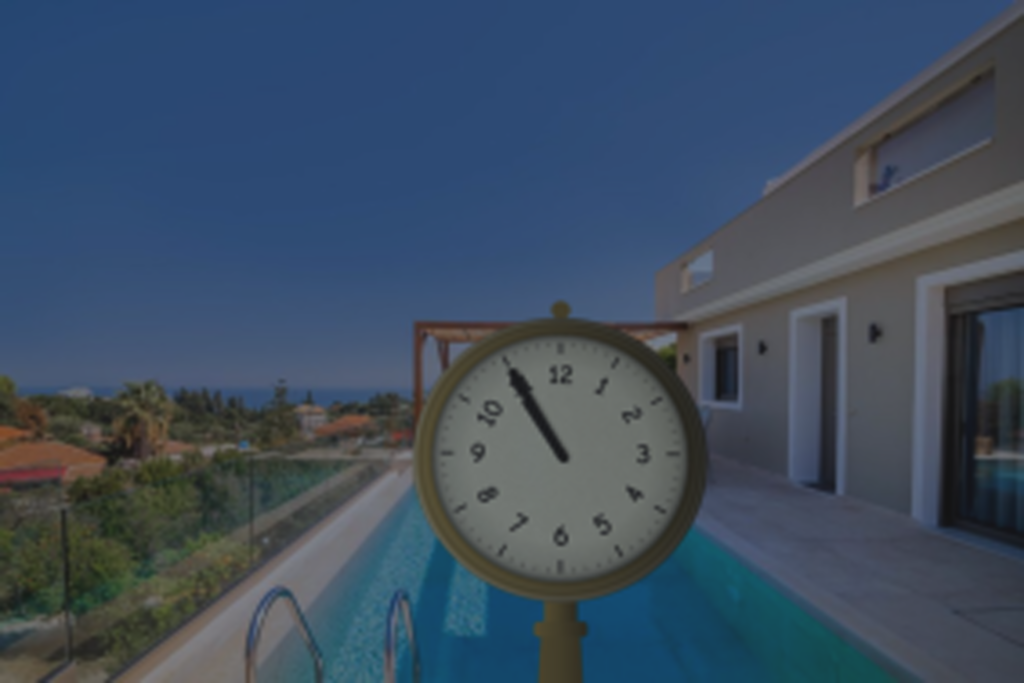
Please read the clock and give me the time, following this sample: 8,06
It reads 10,55
